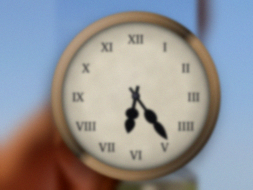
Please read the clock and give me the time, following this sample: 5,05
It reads 6,24
